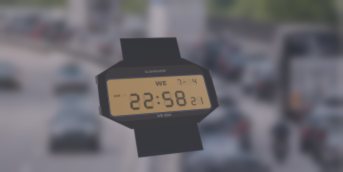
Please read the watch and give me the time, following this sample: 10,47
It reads 22,58
